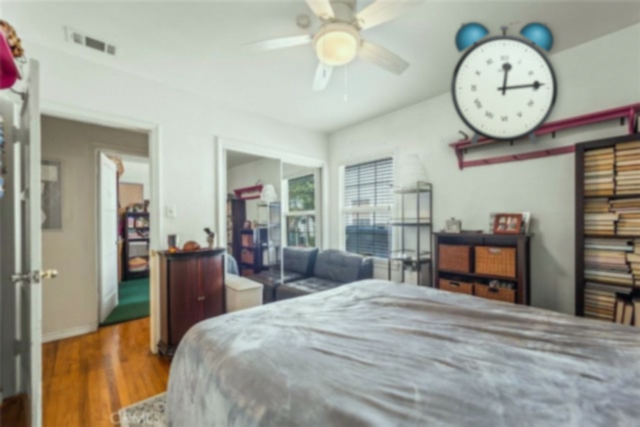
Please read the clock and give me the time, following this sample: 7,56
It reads 12,14
